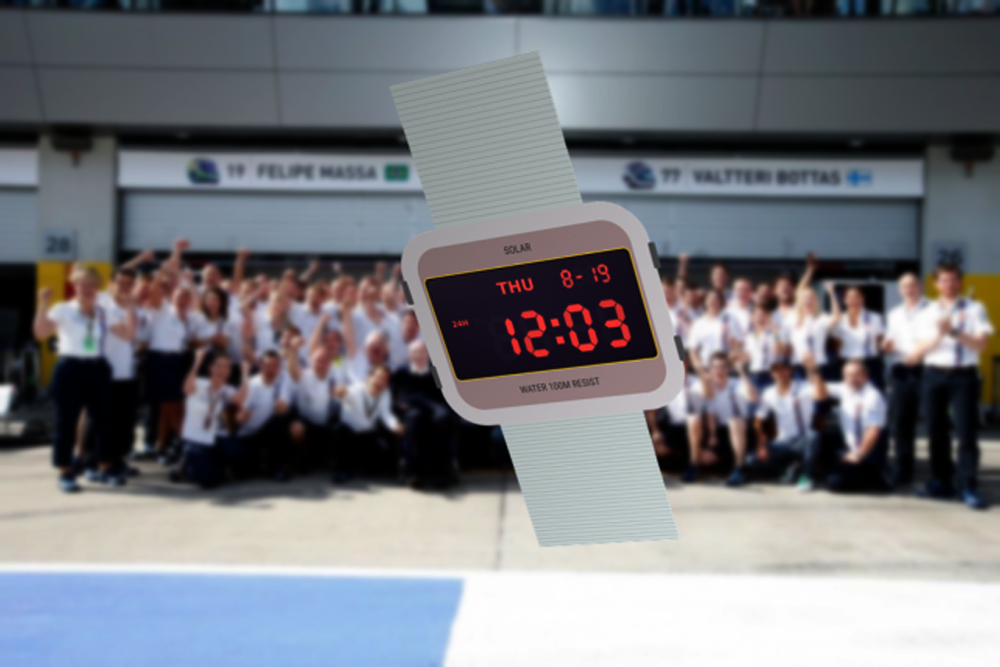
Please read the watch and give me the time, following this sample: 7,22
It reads 12,03
